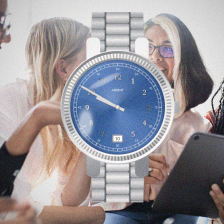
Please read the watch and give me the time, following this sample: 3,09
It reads 9,50
